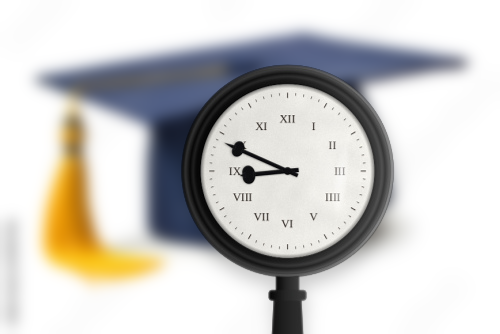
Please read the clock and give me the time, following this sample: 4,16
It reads 8,49
